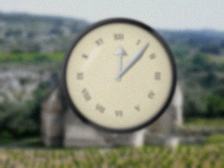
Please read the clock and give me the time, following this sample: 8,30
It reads 12,07
